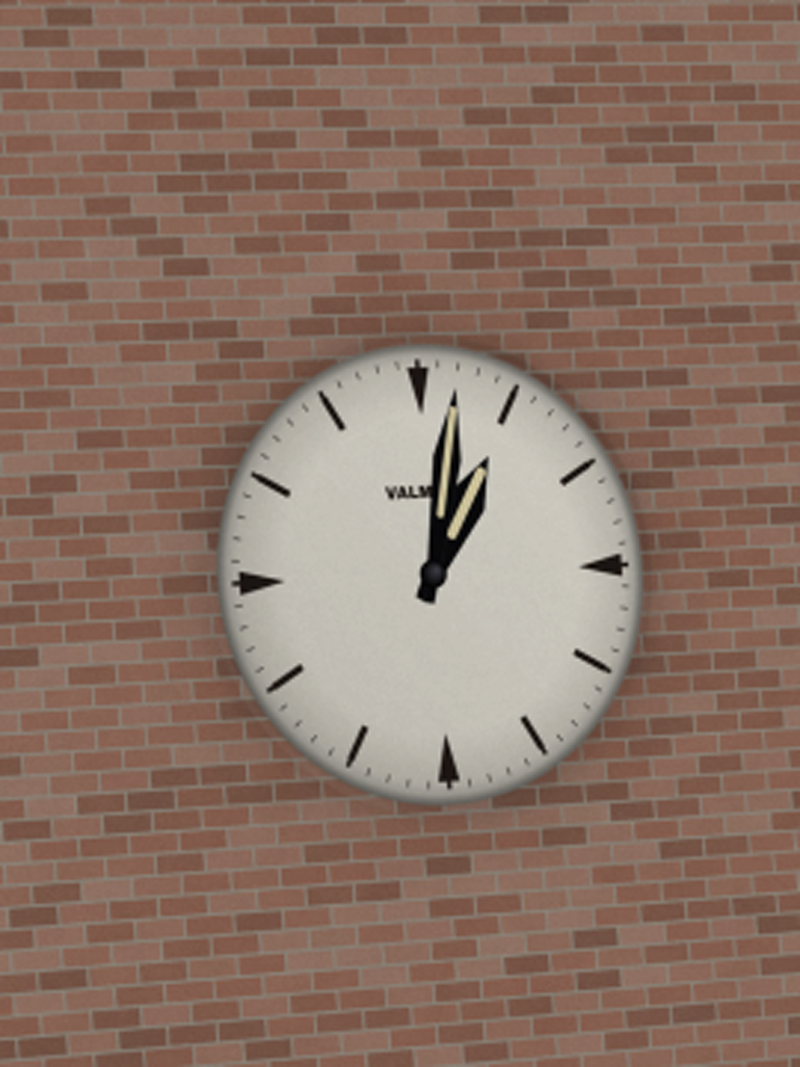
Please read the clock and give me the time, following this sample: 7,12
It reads 1,02
